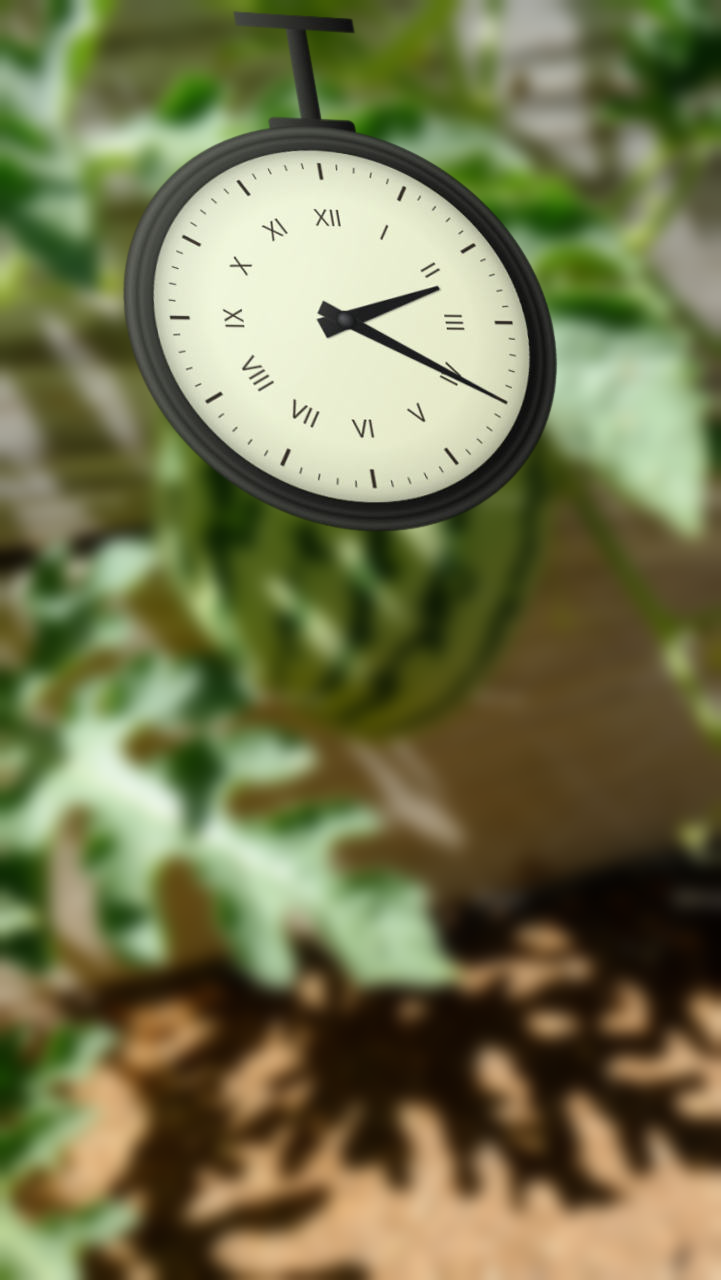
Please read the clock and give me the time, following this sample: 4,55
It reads 2,20
